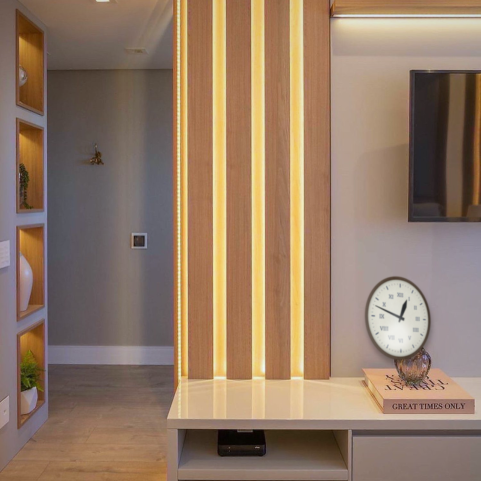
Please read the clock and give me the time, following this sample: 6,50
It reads 12,48
